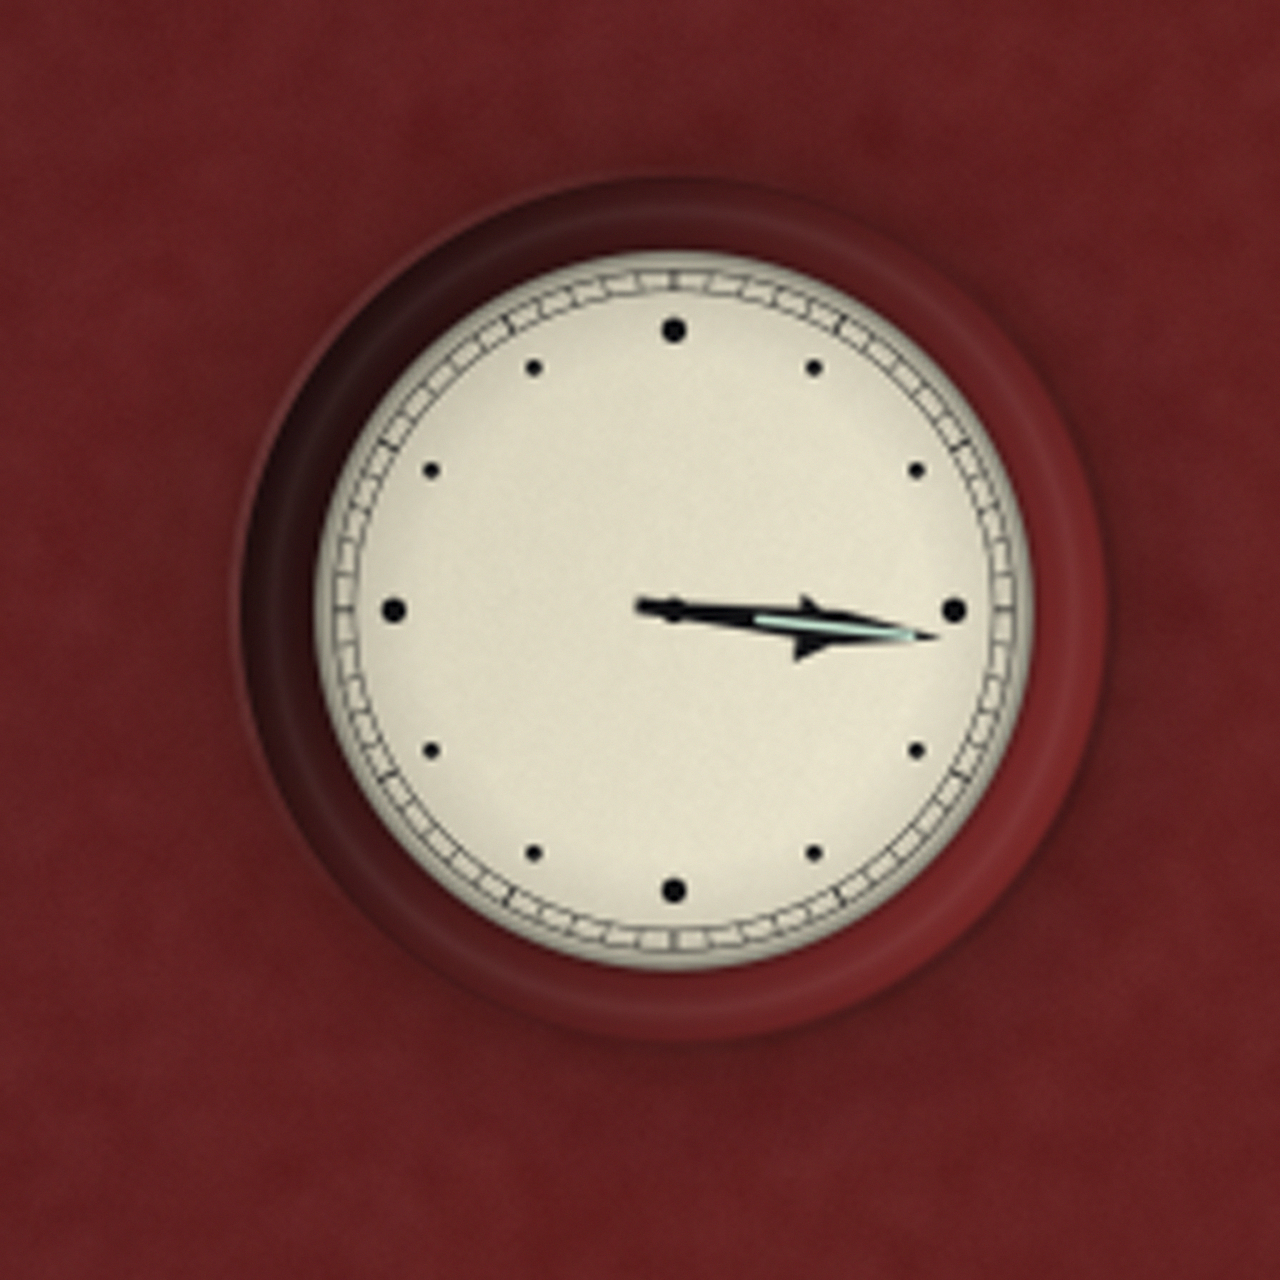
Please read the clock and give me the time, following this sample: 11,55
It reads 3,16
